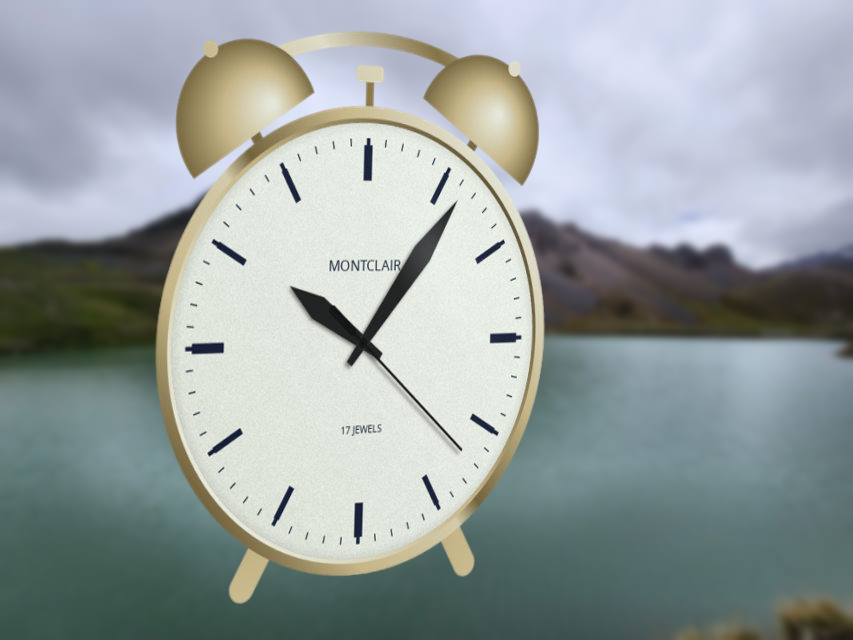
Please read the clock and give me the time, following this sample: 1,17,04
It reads 10,06,22
